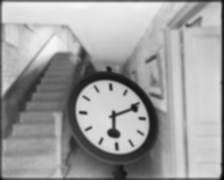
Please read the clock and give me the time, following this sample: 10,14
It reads 6,11
